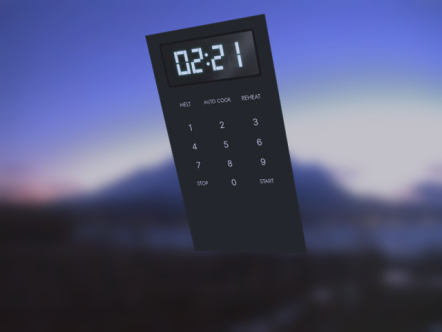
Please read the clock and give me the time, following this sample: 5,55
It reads 2,21
